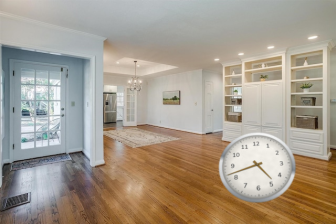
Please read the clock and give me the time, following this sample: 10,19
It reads 4,42
